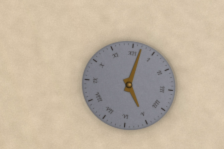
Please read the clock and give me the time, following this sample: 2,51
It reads 5,02
